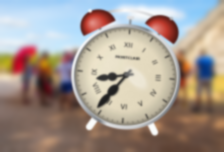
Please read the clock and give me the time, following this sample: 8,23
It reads 8,36
